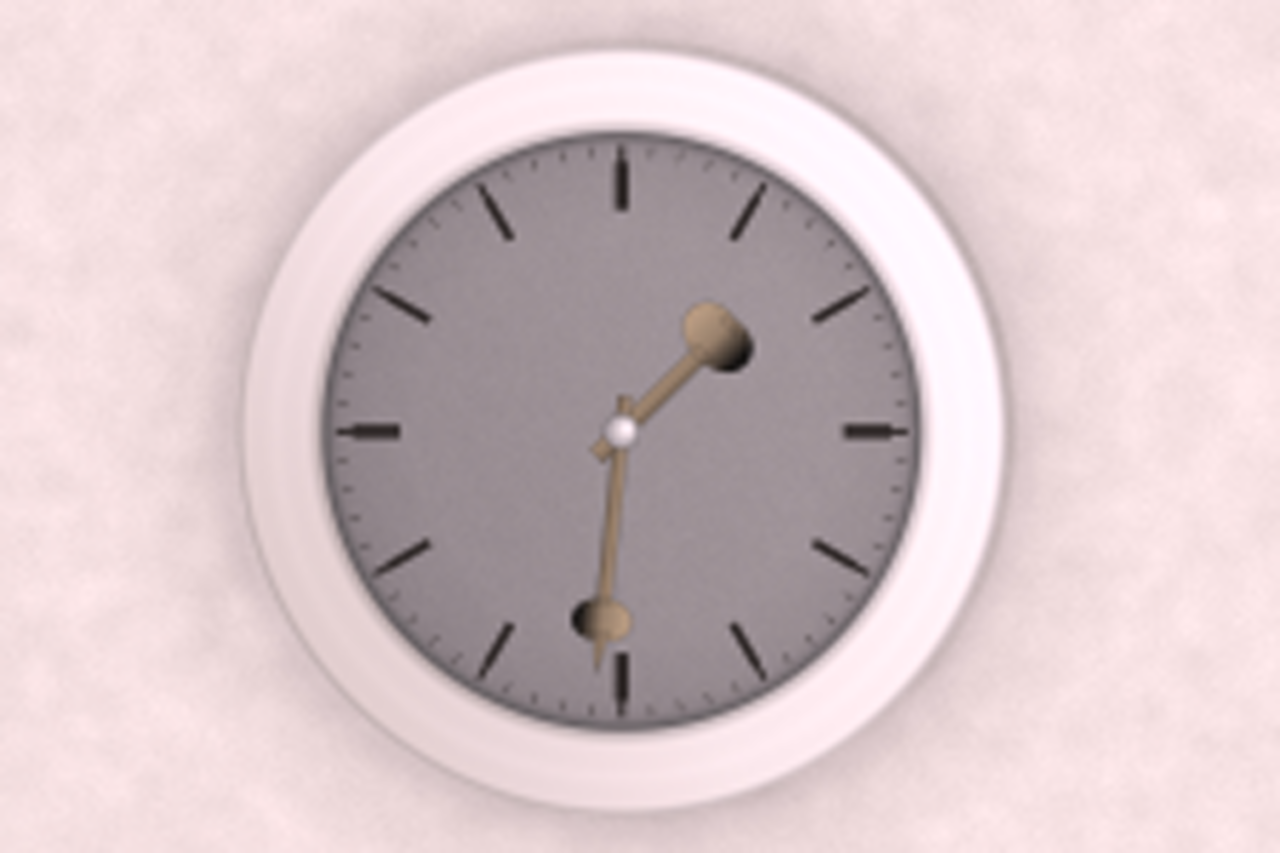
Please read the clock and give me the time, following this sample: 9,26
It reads 1,31
